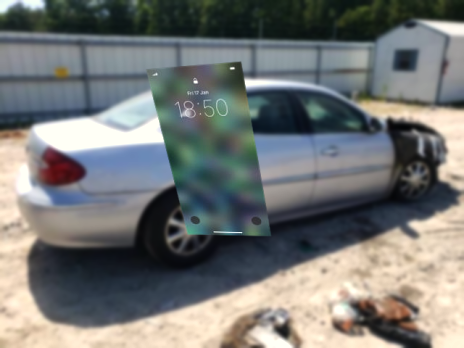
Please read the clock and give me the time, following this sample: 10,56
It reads 18,50
